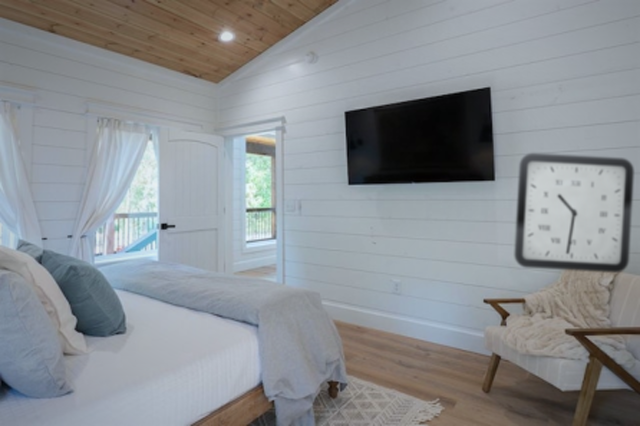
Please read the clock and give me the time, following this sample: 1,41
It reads 10,31
